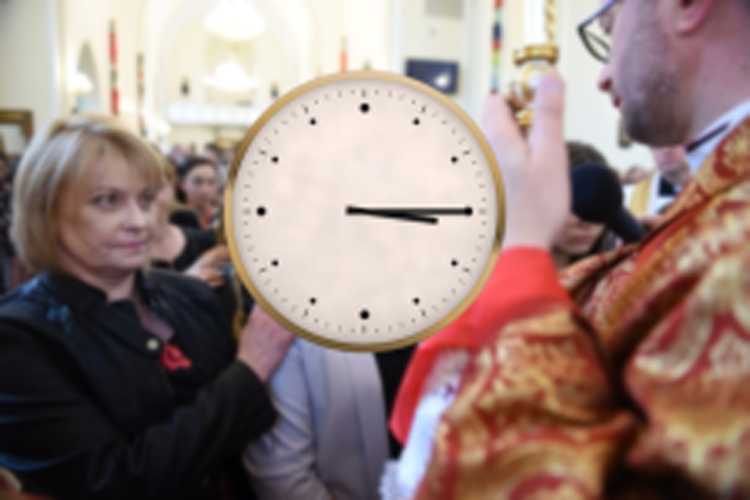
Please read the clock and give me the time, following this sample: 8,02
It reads 3,15
